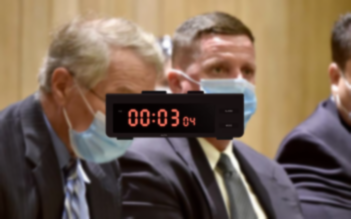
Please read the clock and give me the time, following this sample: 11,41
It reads 0,03
